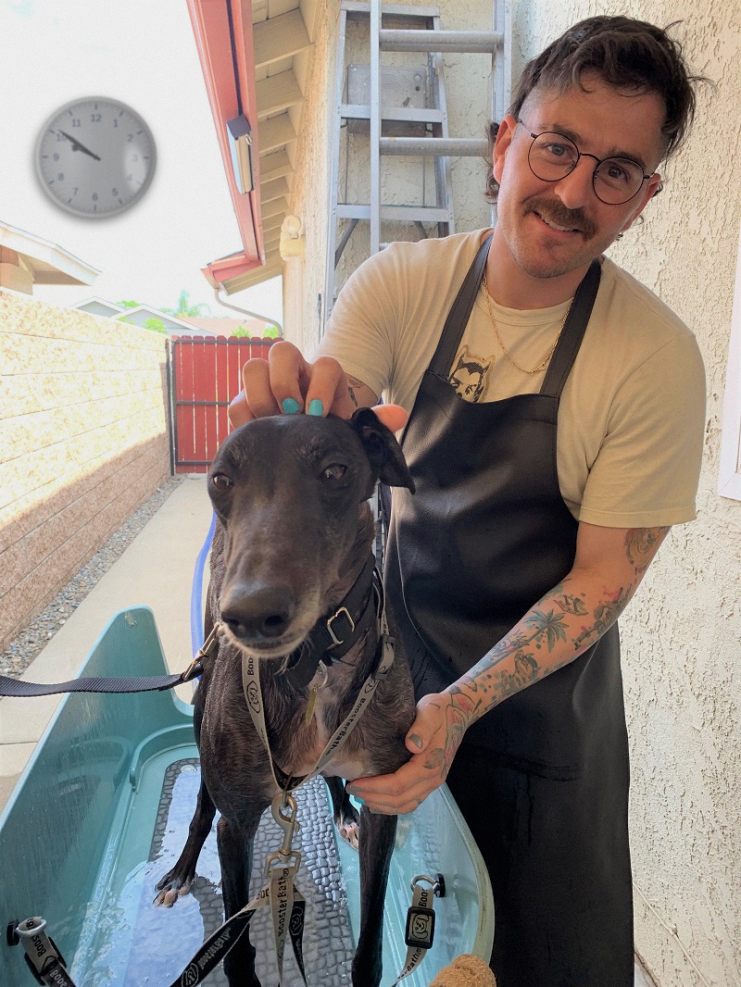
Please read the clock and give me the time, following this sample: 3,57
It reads 9,51
